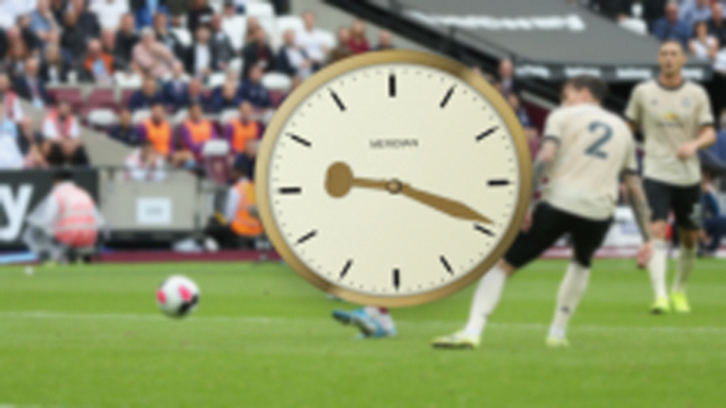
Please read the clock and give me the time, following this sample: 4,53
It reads 9,19
